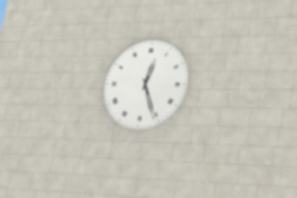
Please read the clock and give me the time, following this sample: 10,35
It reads 12,26
